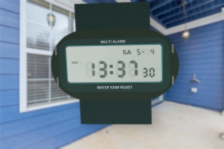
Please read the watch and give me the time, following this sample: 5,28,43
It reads 13,37,30
